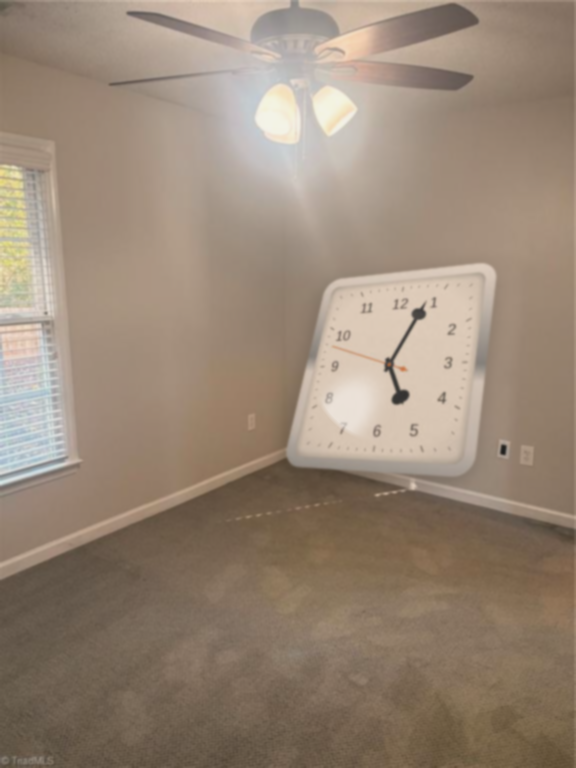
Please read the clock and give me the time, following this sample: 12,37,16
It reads 5,03,48
